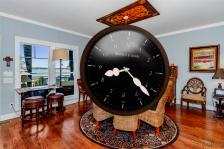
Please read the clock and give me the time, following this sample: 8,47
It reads 8,22
